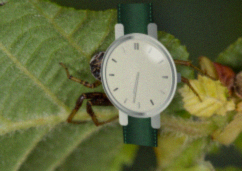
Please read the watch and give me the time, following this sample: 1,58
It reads 6,32
